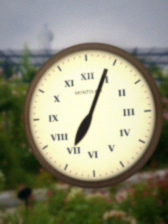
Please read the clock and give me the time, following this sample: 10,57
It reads 7,04
